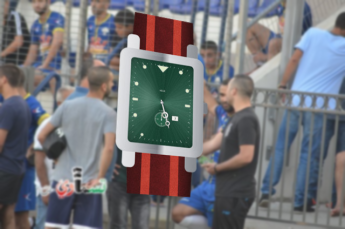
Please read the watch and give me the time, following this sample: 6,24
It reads 5,27
